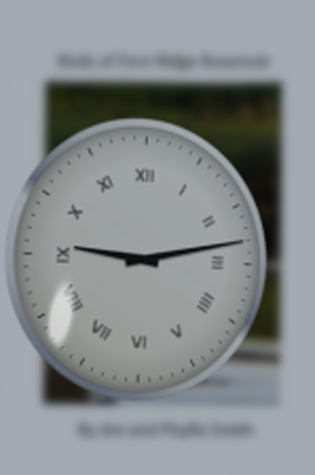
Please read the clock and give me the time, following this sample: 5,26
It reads 9,13
